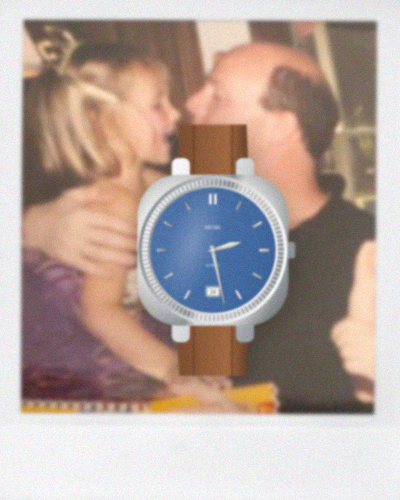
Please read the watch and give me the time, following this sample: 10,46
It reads 2,28
